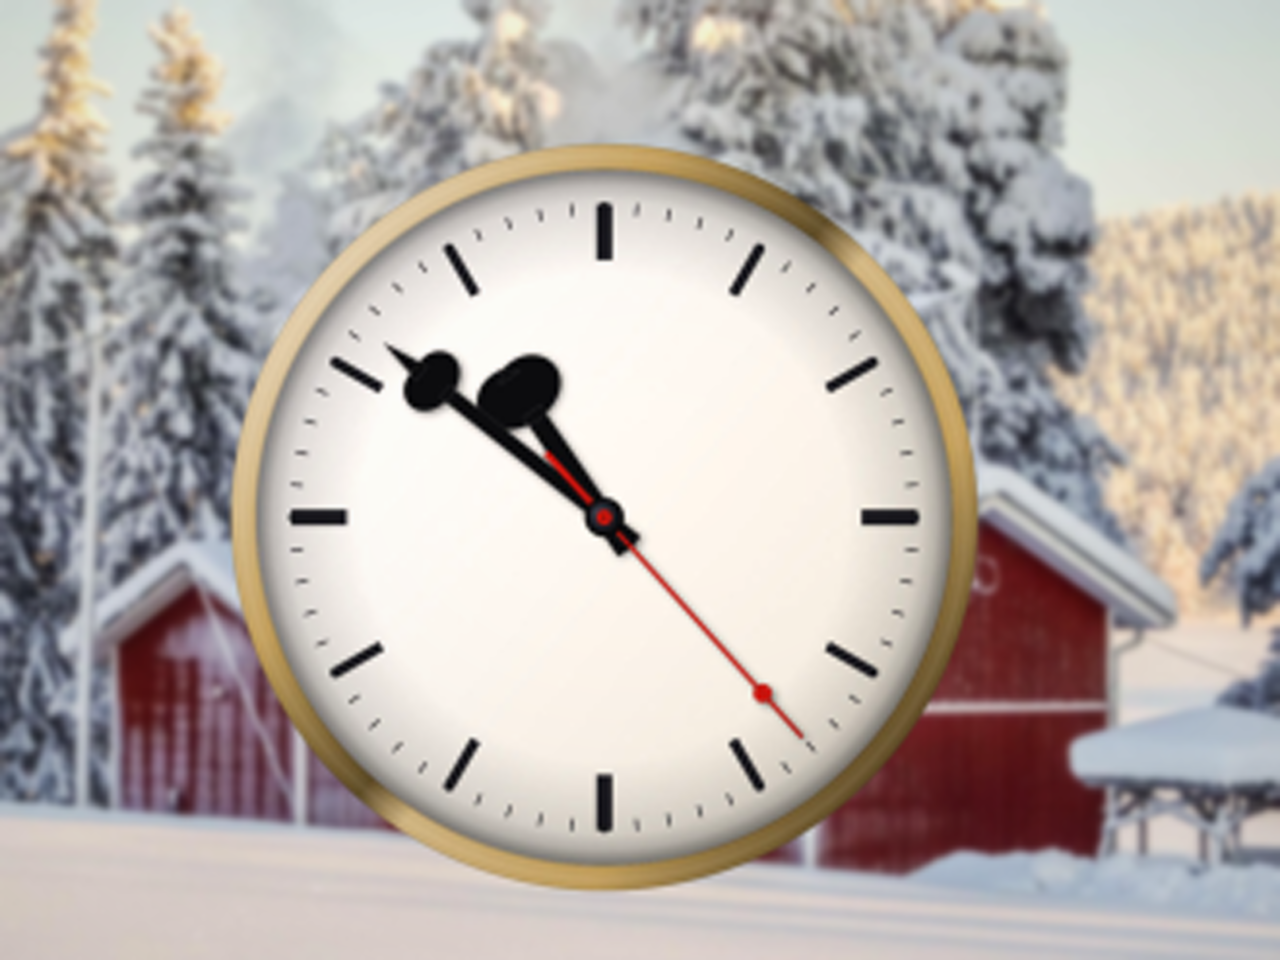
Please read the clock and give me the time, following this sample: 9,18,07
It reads 10,51,23
